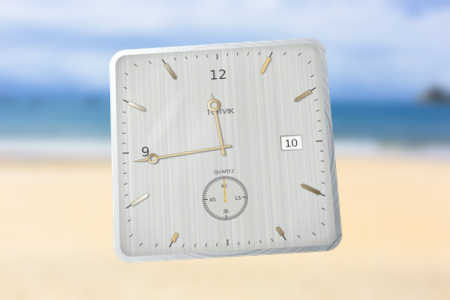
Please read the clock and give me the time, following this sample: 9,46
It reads 11,44
